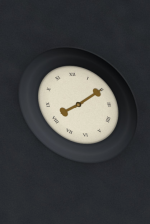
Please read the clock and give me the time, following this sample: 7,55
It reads 8,10
